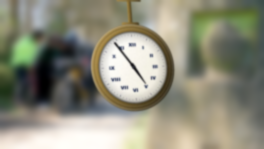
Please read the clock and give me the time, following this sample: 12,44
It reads 4,54
